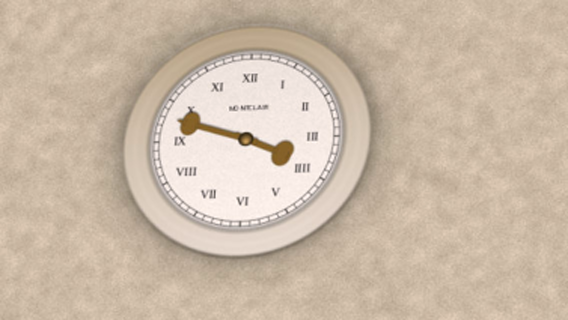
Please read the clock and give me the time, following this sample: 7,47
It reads 3,48
